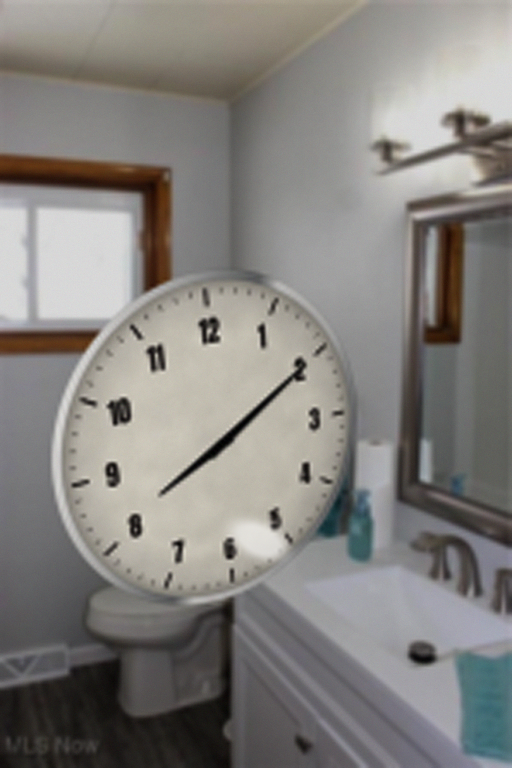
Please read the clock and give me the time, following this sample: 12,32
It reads 8,10
